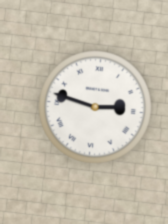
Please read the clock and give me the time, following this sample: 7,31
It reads 2,47
